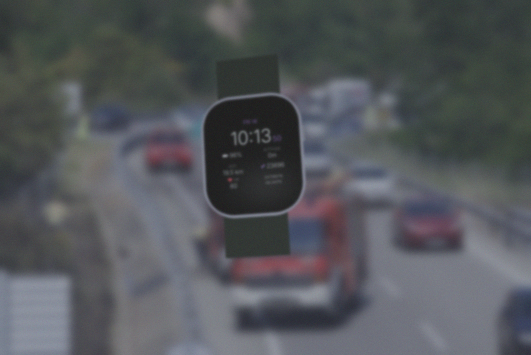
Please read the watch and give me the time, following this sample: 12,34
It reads 10,13
